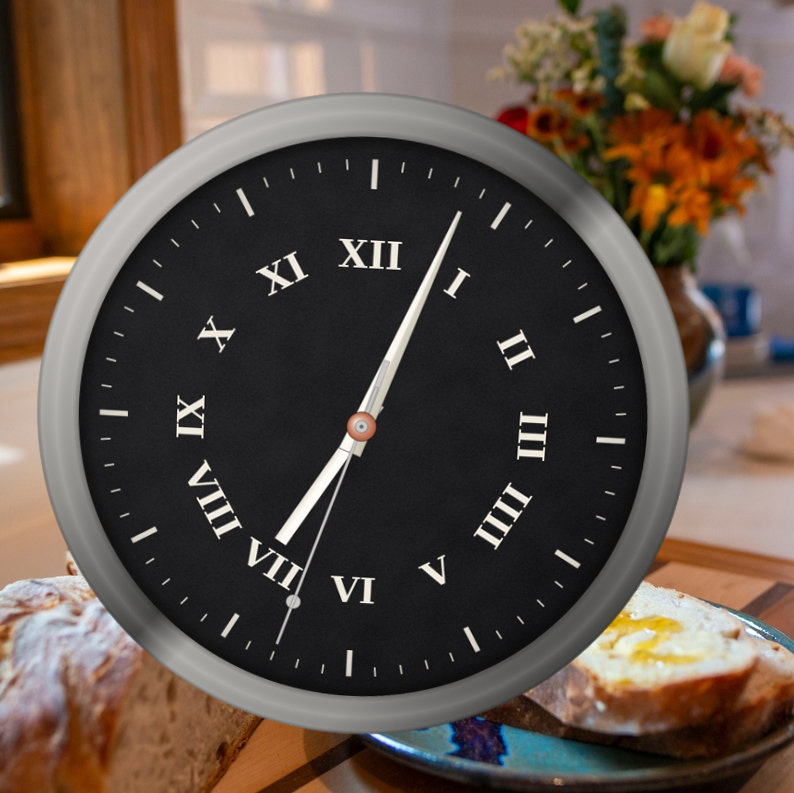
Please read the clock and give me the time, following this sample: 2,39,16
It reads 7,03,33
